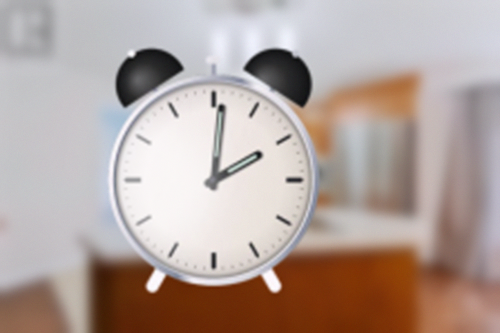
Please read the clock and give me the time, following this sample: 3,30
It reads 2,01
